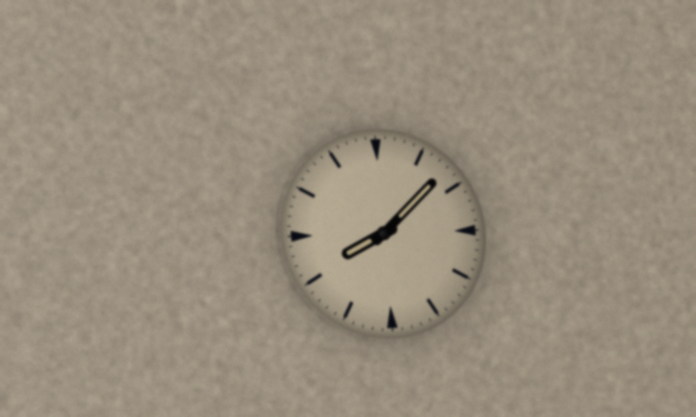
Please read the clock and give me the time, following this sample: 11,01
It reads 8,08
